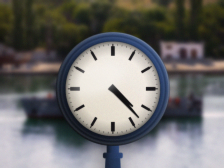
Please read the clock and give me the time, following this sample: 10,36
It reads 4,23
